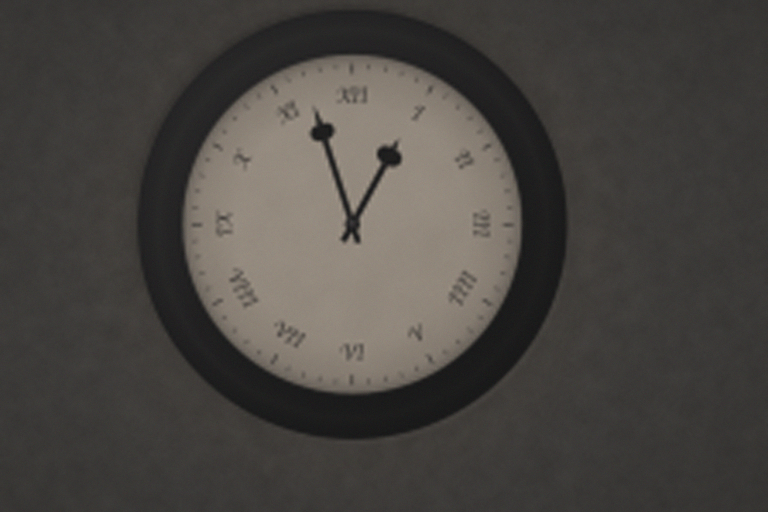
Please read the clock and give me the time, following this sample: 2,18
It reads 12,57
